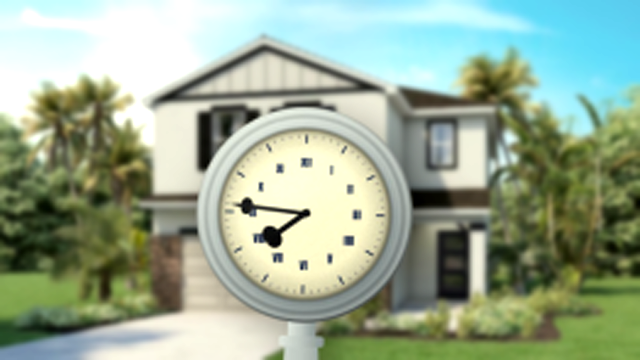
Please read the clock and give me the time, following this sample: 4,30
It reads 7,46
